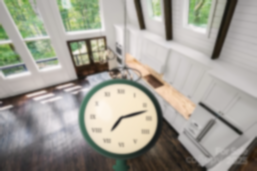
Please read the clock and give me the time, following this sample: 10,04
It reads 7,12
